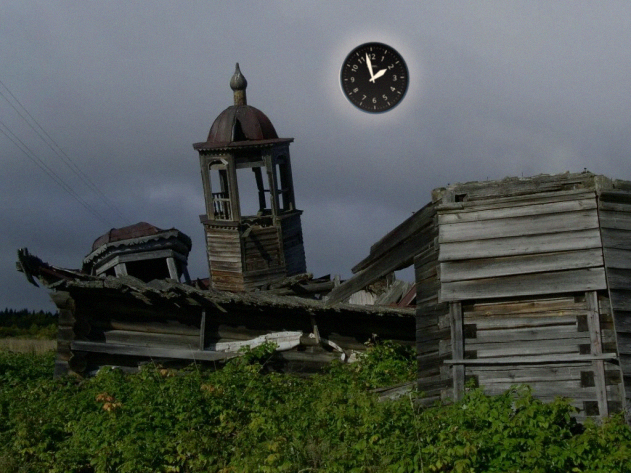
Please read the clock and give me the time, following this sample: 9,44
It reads 1,58
